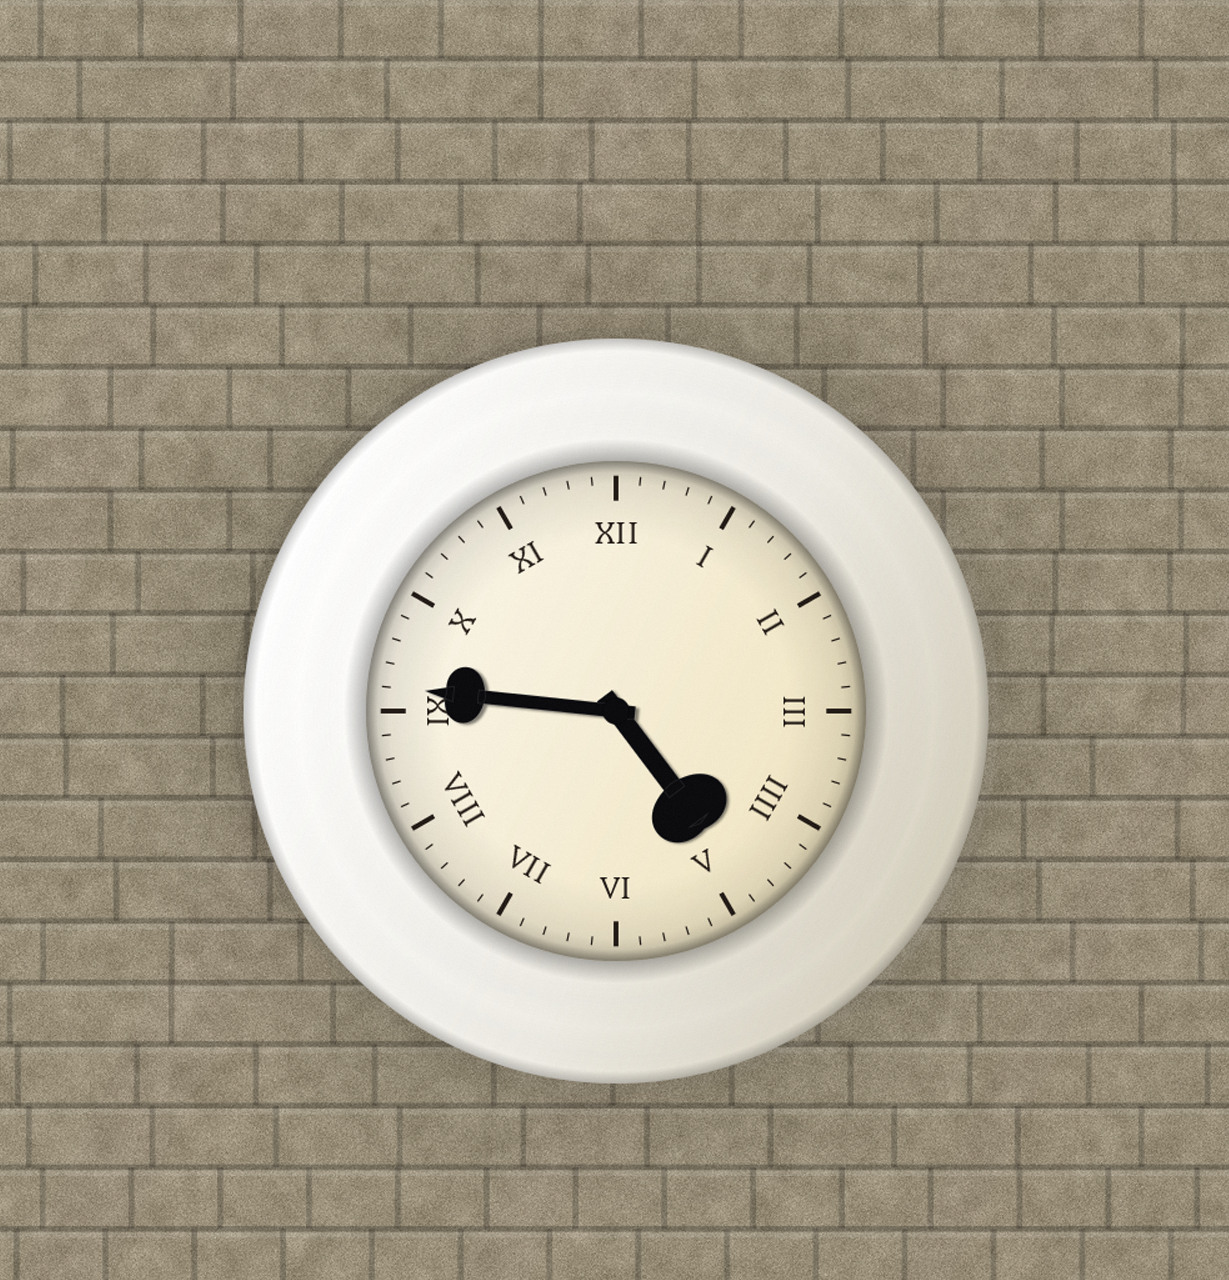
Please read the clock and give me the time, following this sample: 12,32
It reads 4,46
